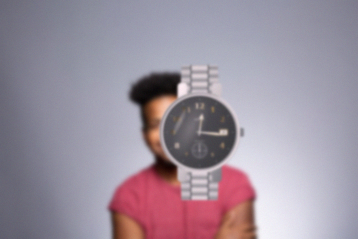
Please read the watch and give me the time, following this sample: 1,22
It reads 12,16
